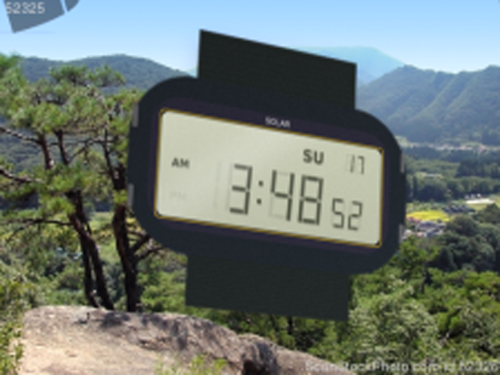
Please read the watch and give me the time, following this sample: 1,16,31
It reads 3,48,52
